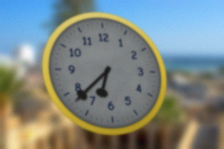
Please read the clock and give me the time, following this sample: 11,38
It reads 6,38
